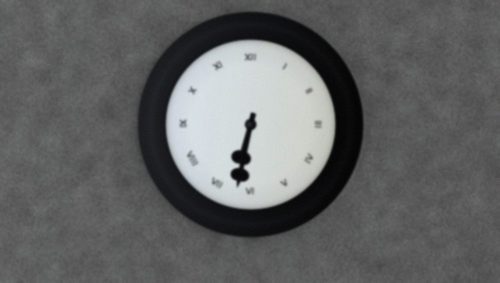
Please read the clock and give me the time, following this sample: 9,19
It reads 6,32
